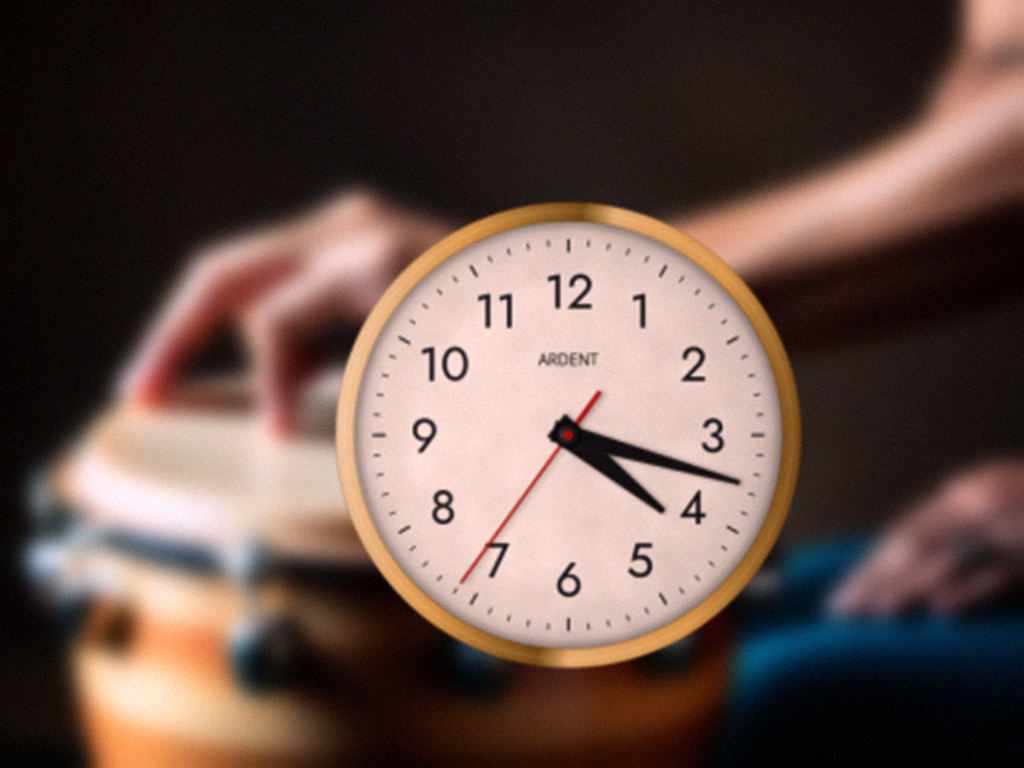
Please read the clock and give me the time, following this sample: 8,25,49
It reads 4,17,36
